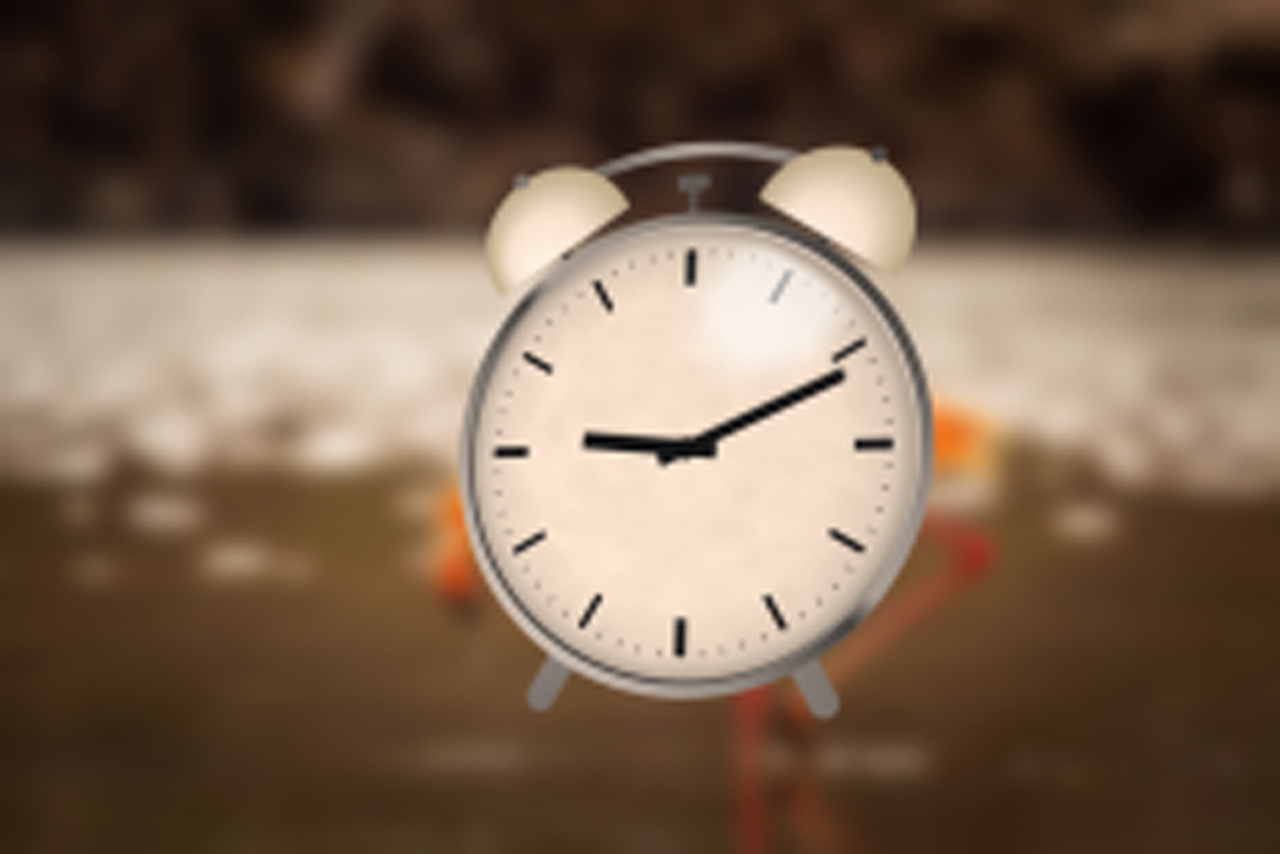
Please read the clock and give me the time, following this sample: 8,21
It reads 9,11
